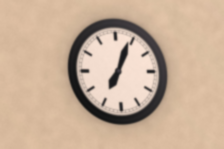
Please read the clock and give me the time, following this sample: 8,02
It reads 7,04
